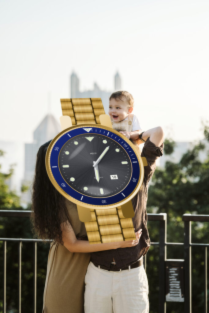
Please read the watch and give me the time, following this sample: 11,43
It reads 6,07
